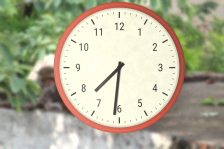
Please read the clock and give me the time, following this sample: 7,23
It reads 7,31
